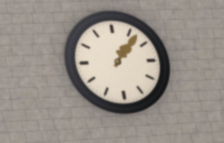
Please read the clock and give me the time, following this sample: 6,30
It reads 1,07
